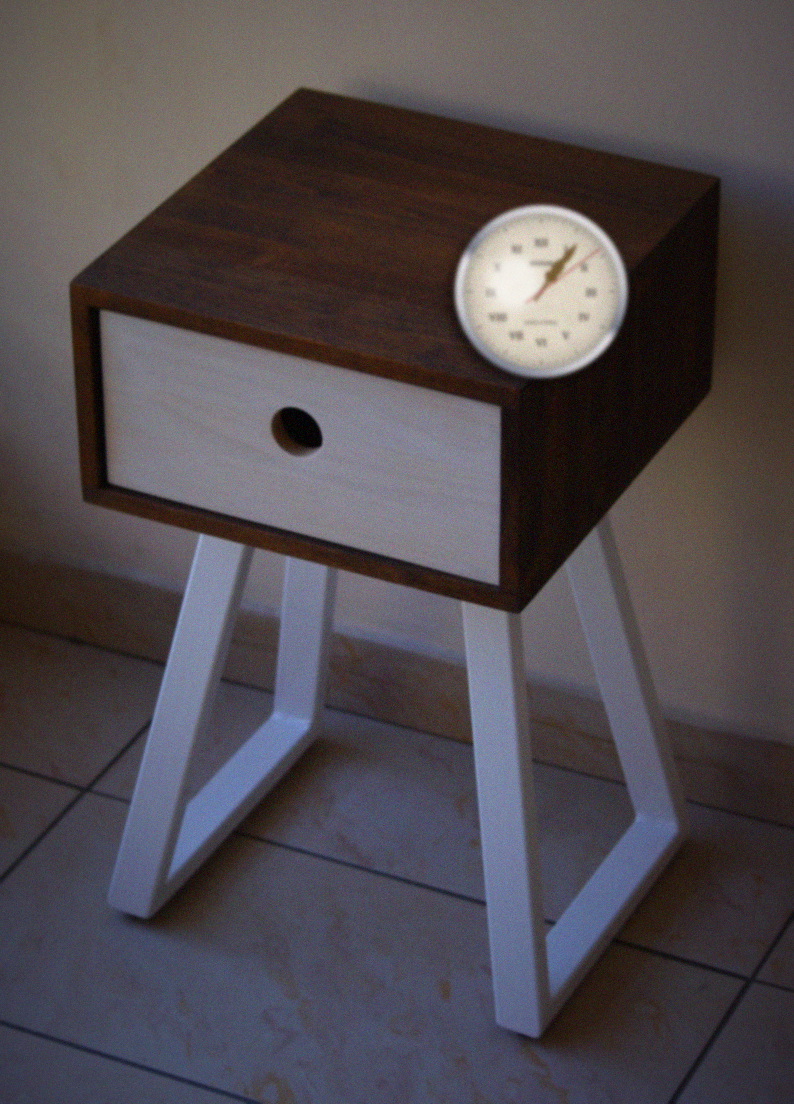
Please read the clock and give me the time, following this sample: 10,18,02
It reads 1,06,09
